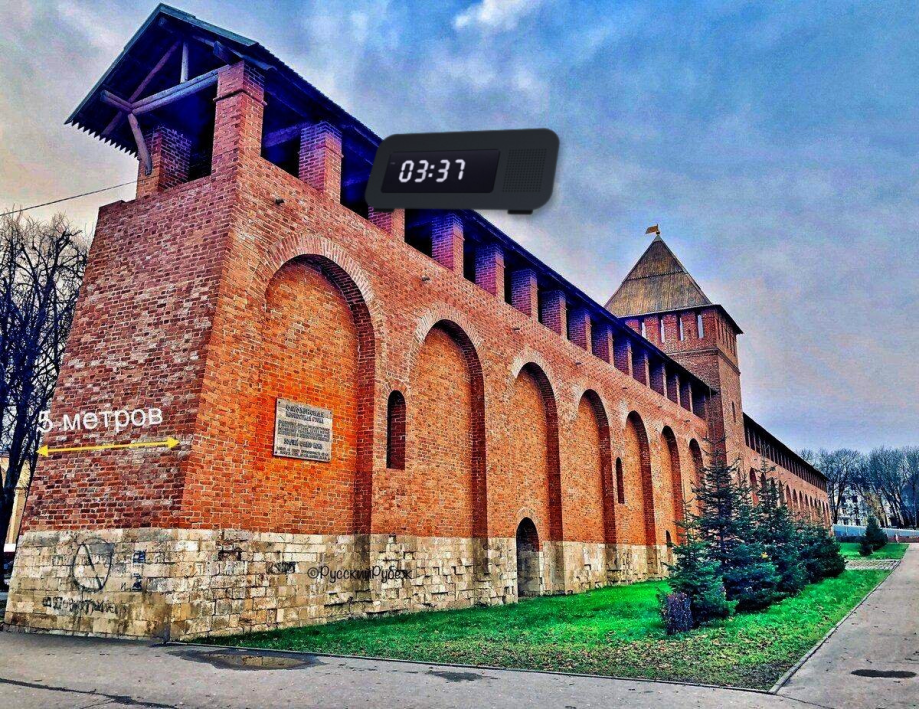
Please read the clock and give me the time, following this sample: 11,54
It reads 3,37
